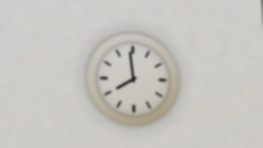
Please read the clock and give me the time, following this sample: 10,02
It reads 7,59
